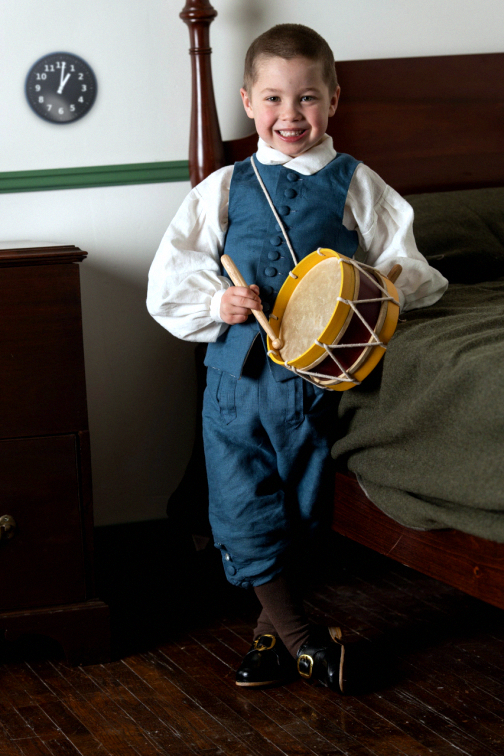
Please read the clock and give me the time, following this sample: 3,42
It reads 1,01
